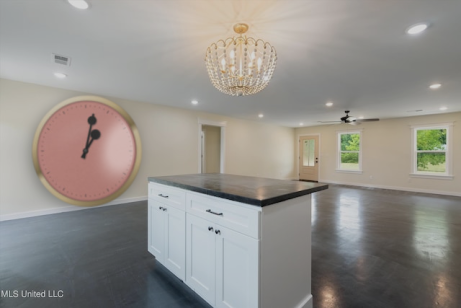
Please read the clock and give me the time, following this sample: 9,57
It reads 1,02
